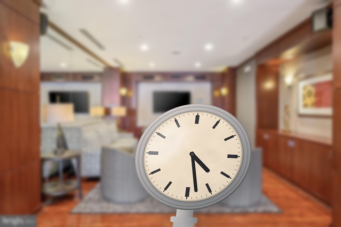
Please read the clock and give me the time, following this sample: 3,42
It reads 4,28
